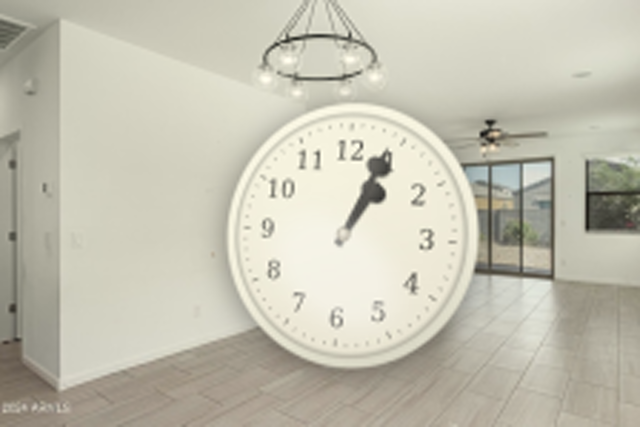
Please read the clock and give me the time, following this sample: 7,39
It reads 1,04
